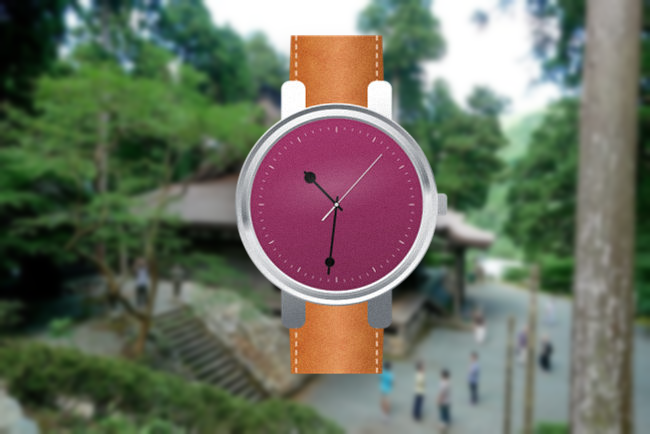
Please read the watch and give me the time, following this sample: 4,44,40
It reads 10,31,07
